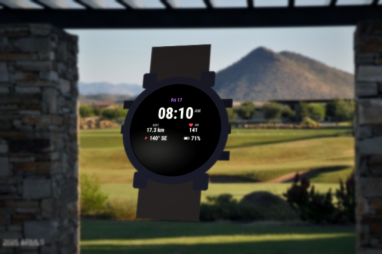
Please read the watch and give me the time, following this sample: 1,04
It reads 8,10
